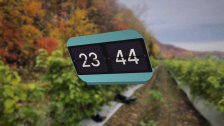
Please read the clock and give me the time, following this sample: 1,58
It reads 23,44
